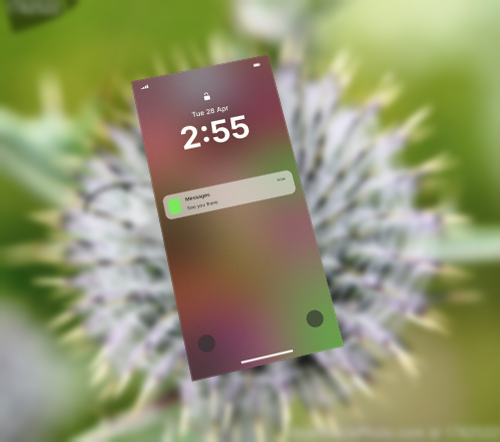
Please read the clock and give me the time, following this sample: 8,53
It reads 2,55
